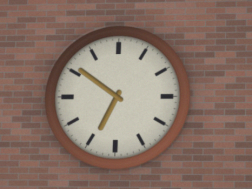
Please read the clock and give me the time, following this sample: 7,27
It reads 6,51
